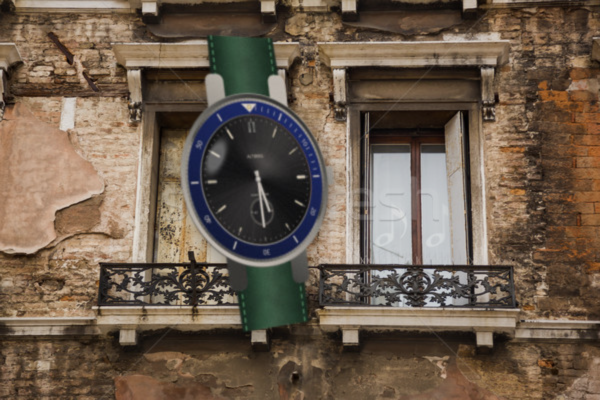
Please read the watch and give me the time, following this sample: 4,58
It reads 5,30
